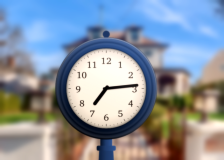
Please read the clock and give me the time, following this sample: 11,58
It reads 7,14
